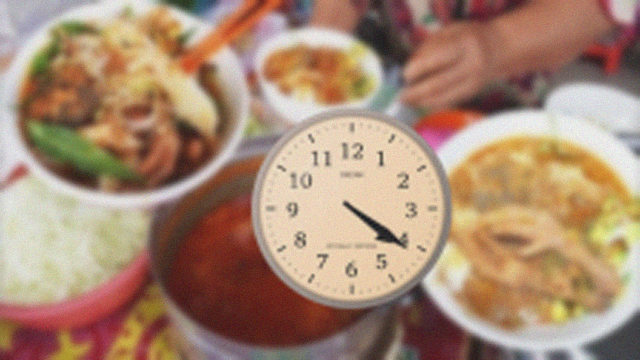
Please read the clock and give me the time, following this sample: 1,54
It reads 4,21
